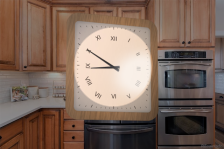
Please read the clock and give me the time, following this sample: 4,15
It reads 8,50
